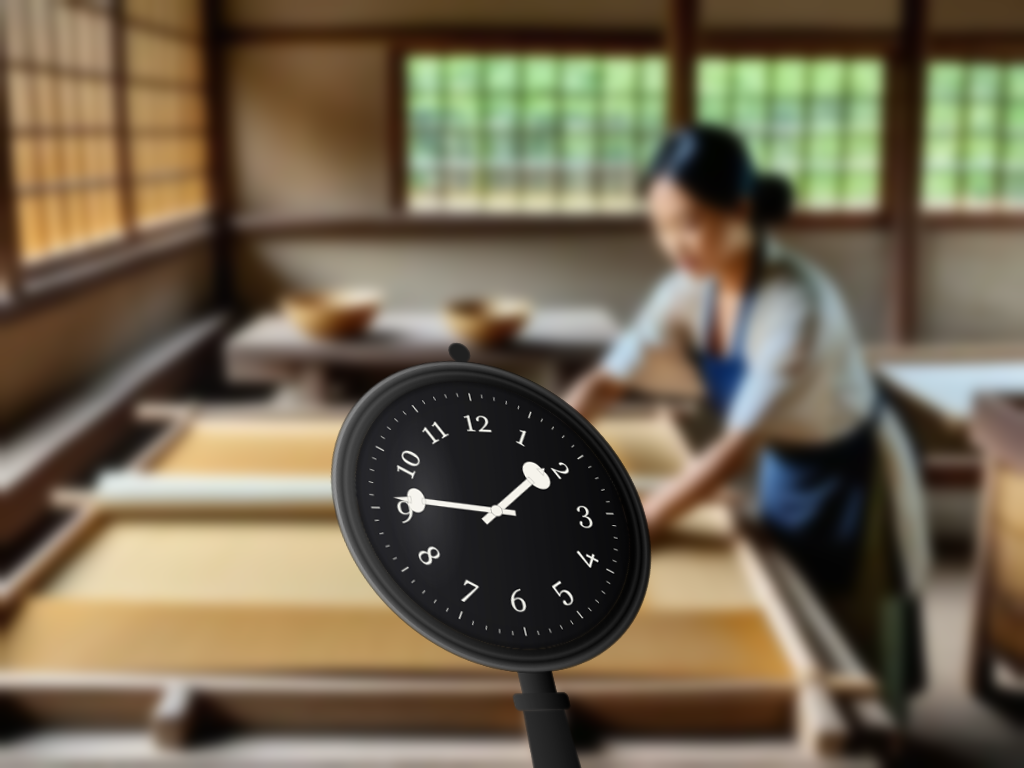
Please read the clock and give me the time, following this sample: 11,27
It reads 1,46
